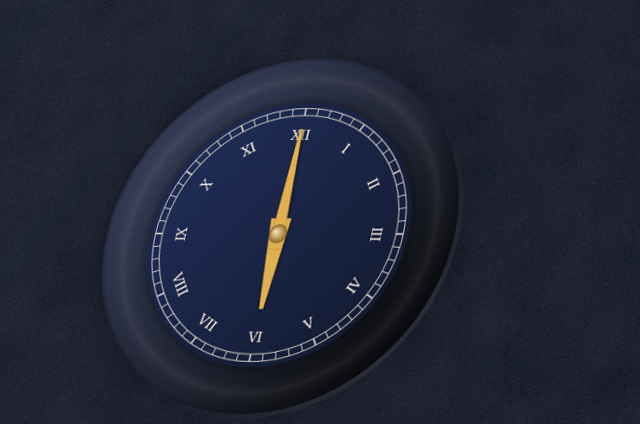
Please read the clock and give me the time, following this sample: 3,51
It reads 6,00
